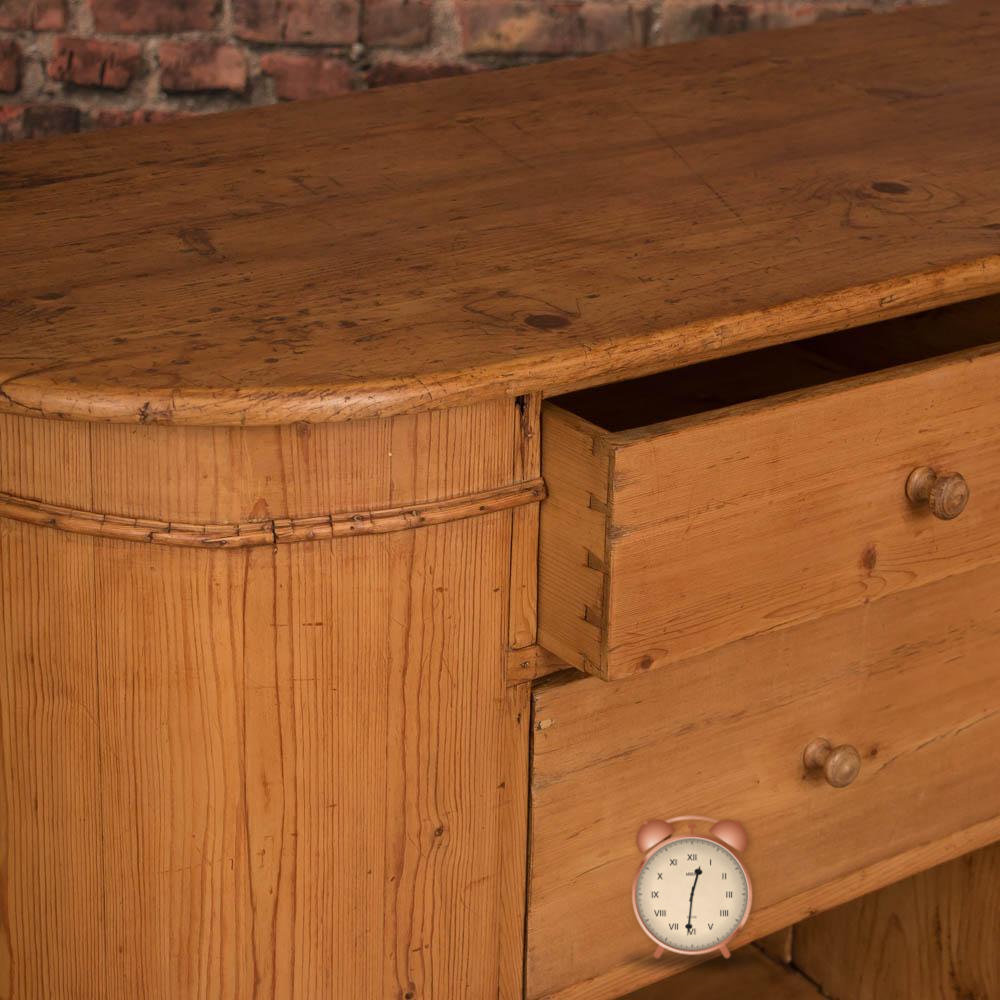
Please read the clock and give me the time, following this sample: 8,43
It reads 12,31
